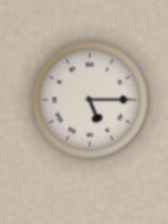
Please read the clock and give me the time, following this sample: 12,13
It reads 5,15
